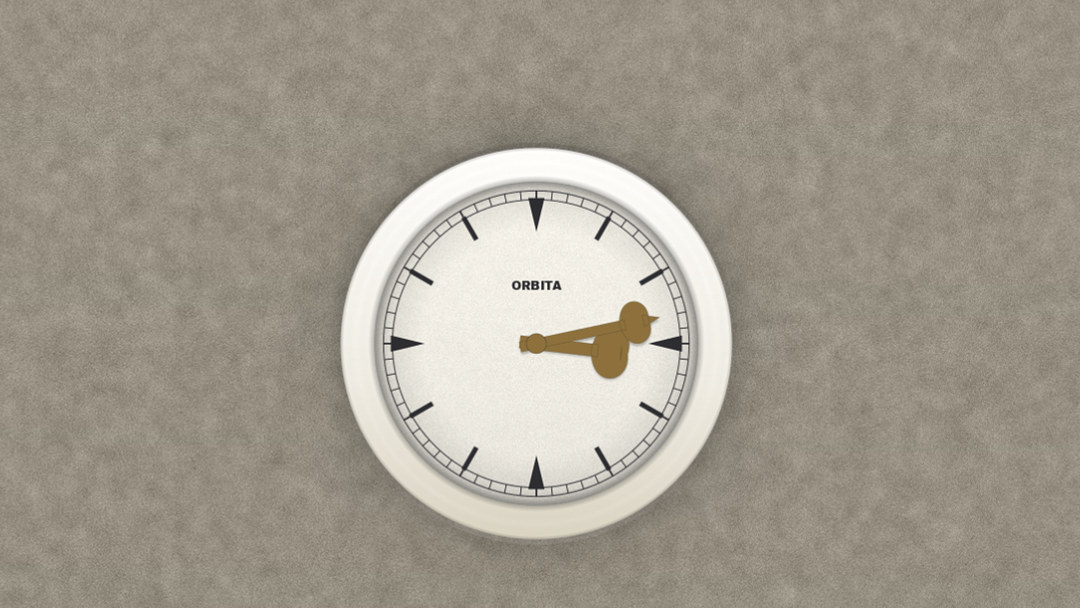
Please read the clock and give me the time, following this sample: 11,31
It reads 3,13
